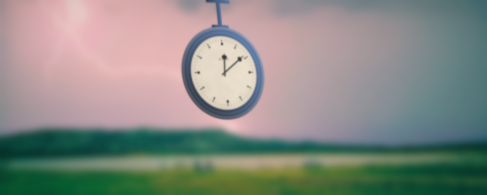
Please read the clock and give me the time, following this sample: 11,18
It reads 12,09
